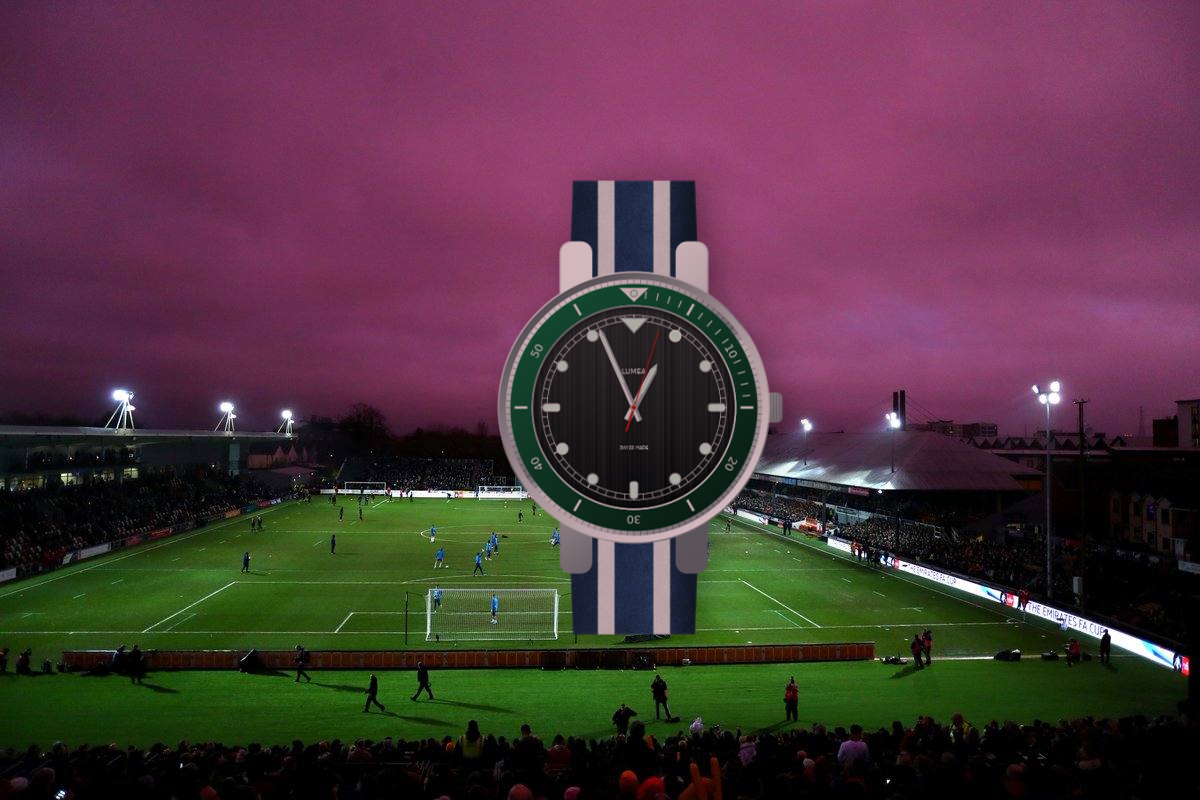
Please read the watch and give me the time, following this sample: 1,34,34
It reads 12,56,03
